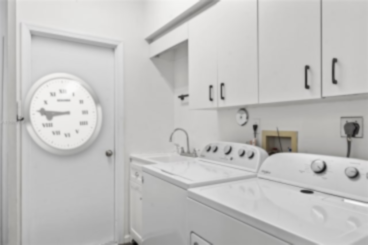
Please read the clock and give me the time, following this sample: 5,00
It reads 8,46
